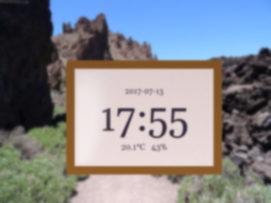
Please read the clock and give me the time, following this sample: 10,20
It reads 17,55
